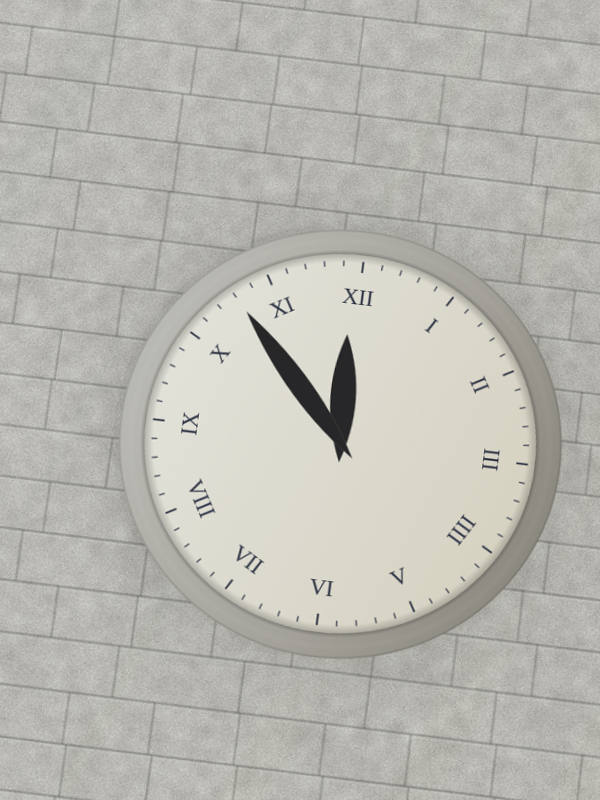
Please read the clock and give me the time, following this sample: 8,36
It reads 11,53
